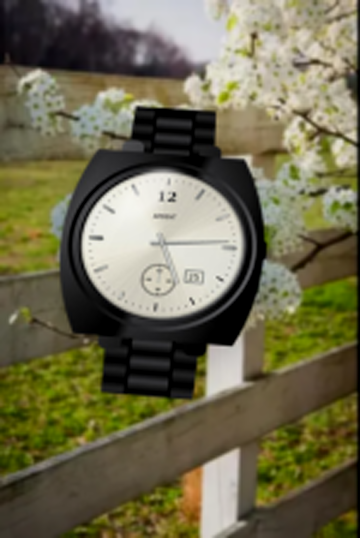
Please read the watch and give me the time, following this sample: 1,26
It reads 5,14
